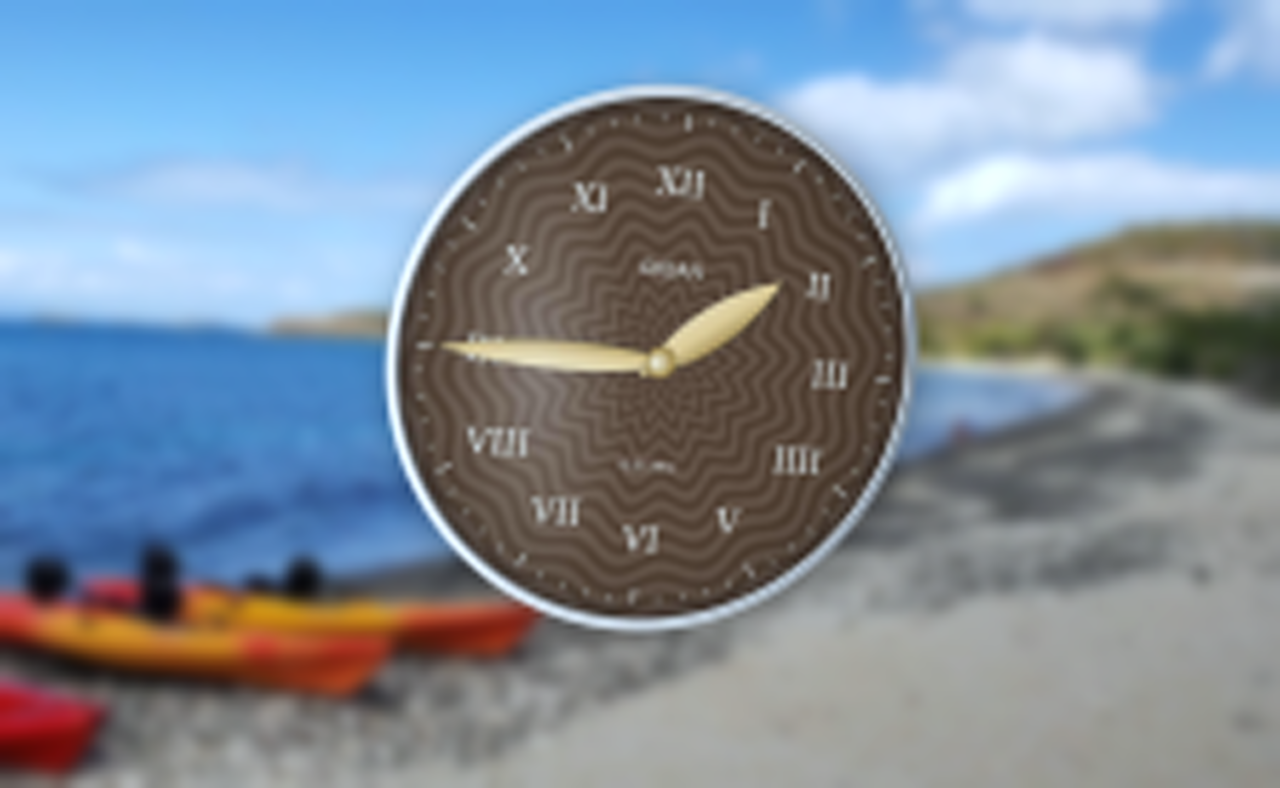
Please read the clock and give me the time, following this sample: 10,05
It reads 1,45
